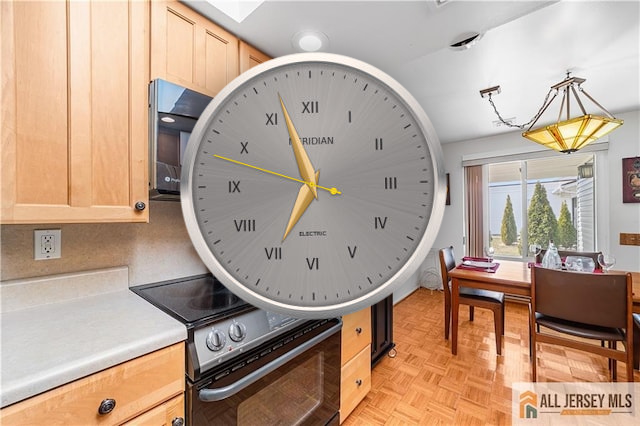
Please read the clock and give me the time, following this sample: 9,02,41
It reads 6,56,48
